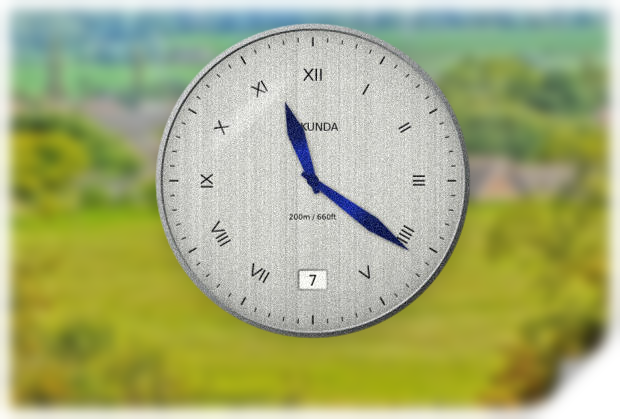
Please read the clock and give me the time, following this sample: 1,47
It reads 11,21
